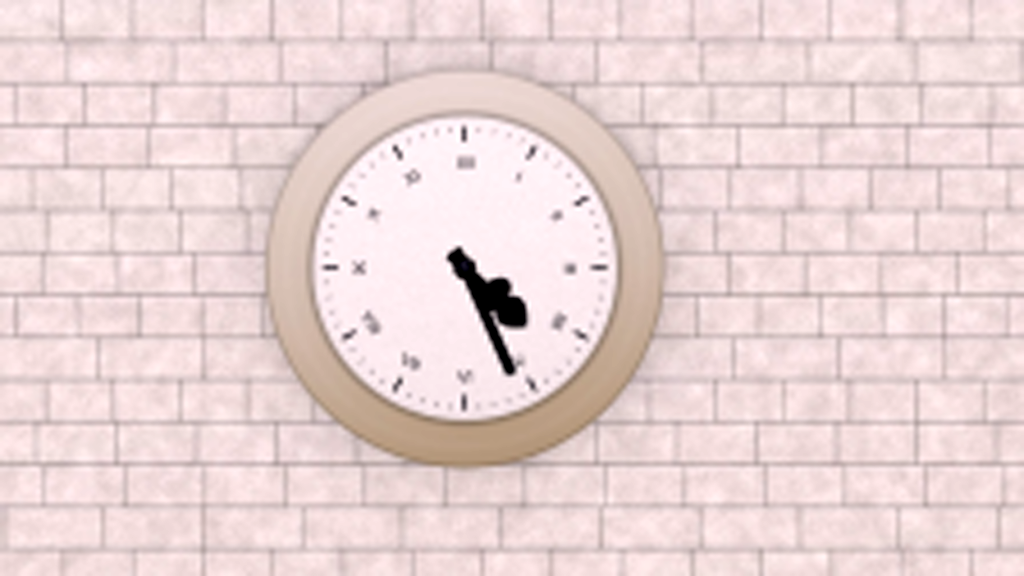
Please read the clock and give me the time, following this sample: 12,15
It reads 4,26
